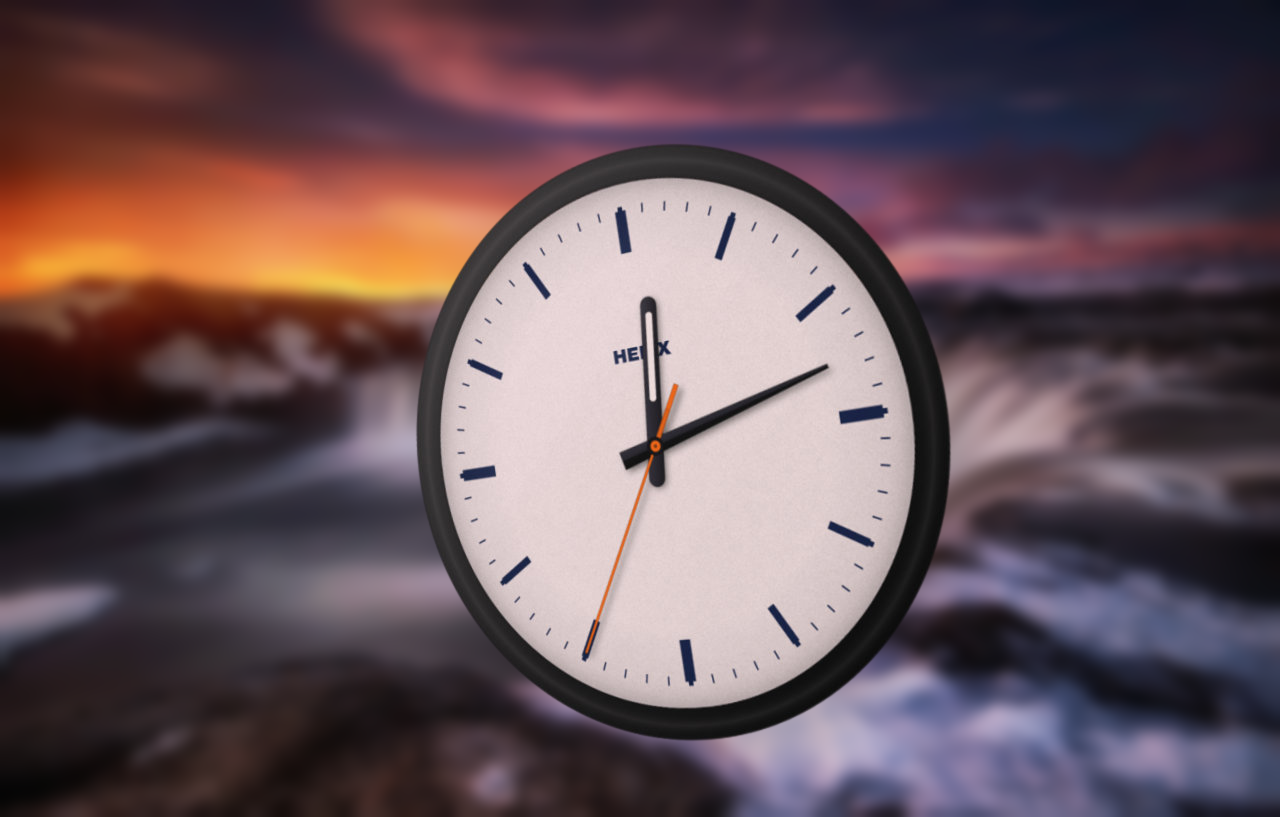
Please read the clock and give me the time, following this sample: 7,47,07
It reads 12,12,35
